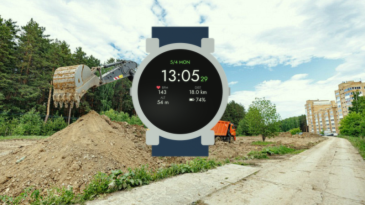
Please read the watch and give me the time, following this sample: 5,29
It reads 13,05
